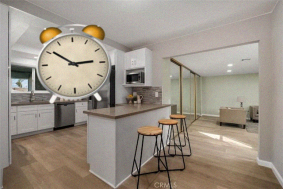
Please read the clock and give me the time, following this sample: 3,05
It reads 2,51
